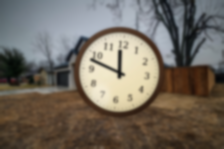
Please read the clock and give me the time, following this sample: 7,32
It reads 11,48
